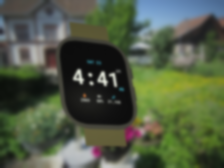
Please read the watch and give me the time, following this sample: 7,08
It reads 4,41
